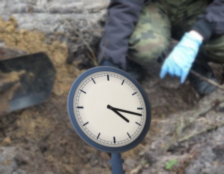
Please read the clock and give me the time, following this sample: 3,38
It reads 4,17
